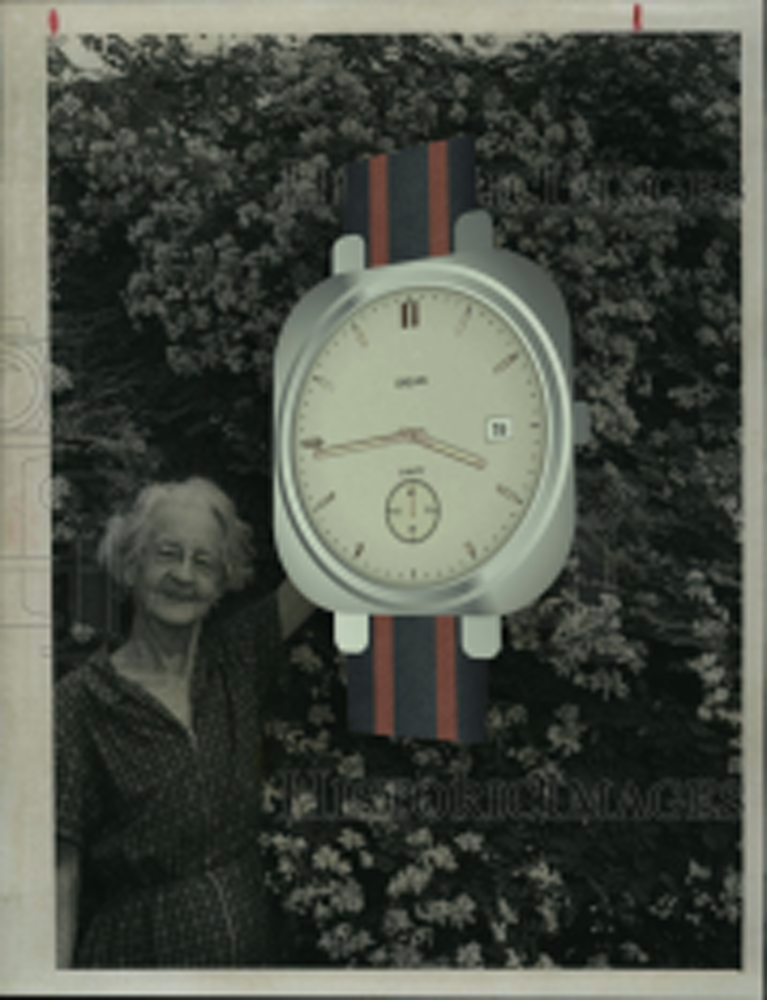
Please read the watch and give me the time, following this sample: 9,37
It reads 3,44
